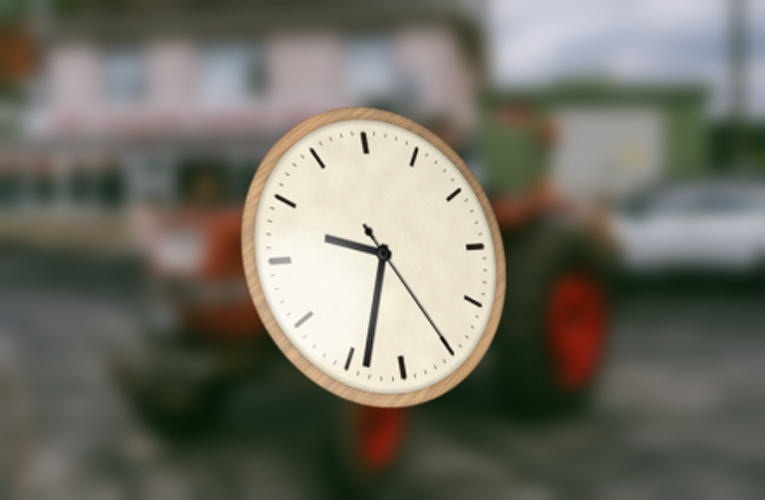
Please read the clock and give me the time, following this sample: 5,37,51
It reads 9,33,25
